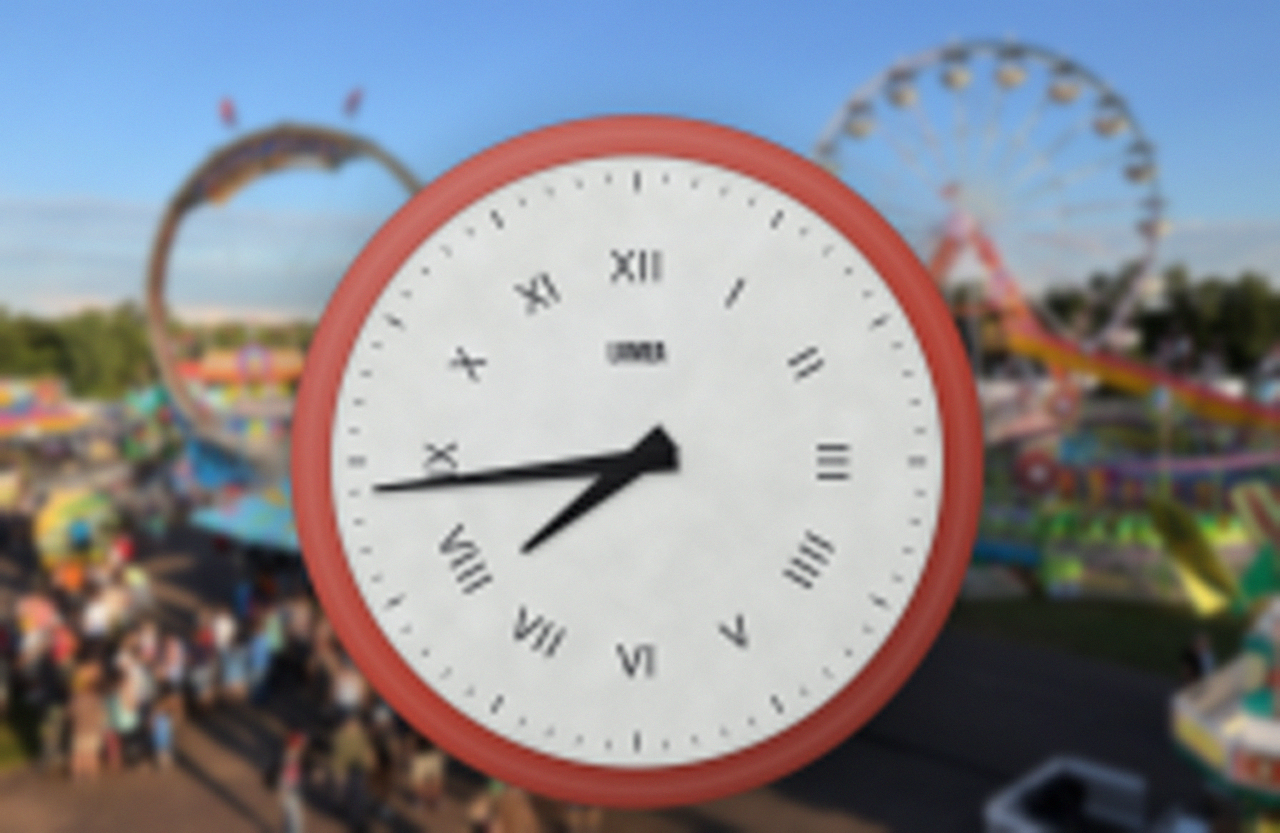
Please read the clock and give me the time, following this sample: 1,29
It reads 7,44
